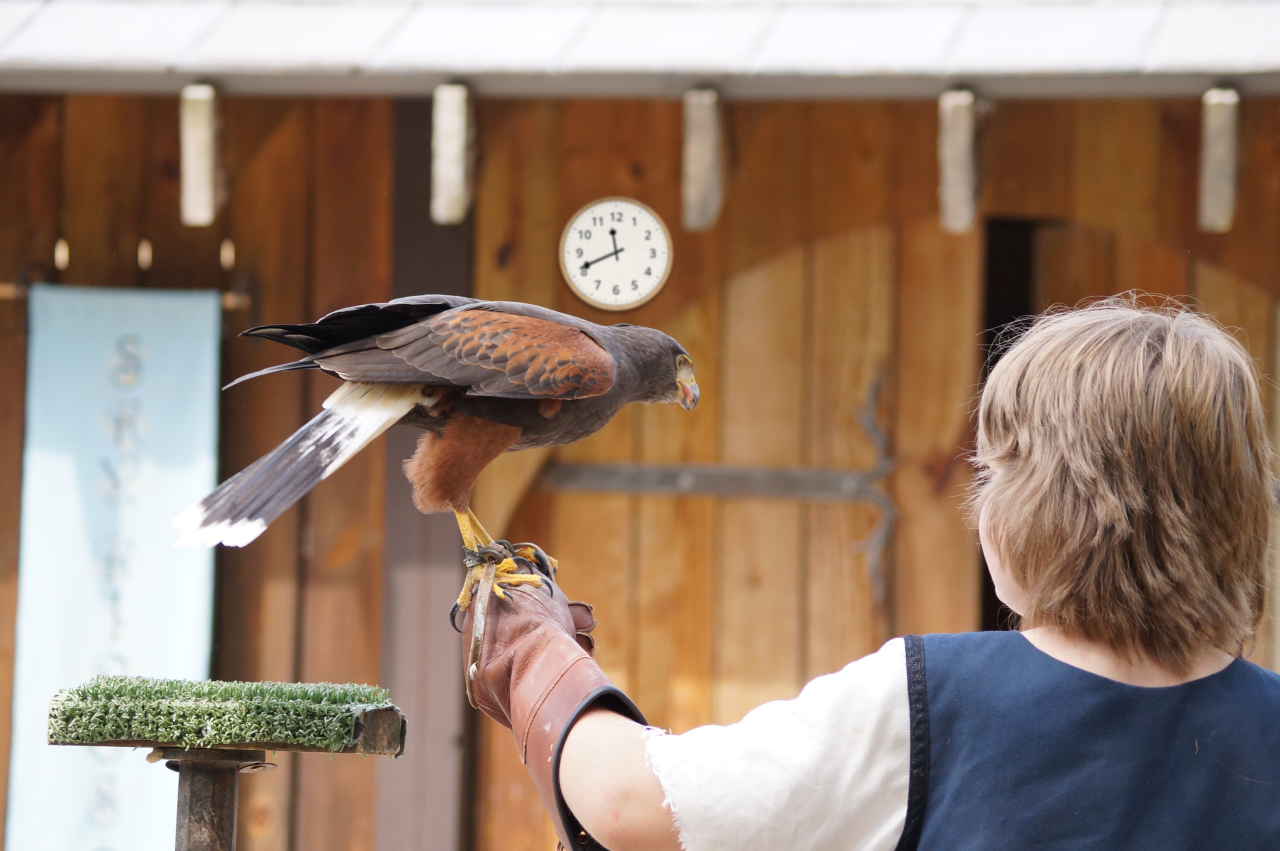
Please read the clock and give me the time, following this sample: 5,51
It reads 11,41
